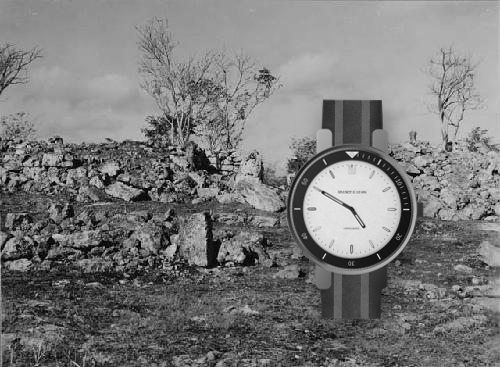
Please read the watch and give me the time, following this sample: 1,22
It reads 4,50
